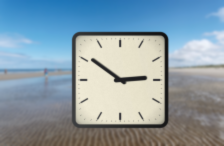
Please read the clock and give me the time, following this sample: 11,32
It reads 2,51
